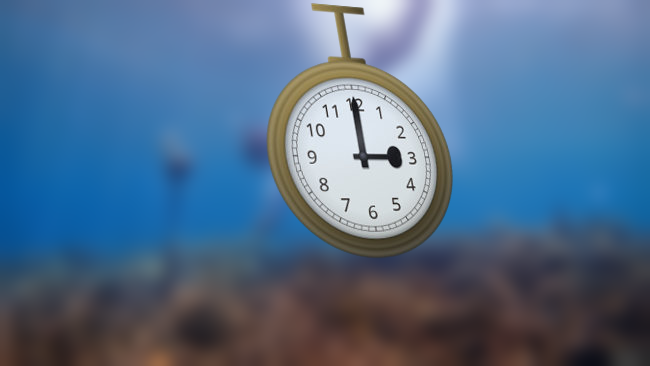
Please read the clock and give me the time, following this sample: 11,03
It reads 3,00
